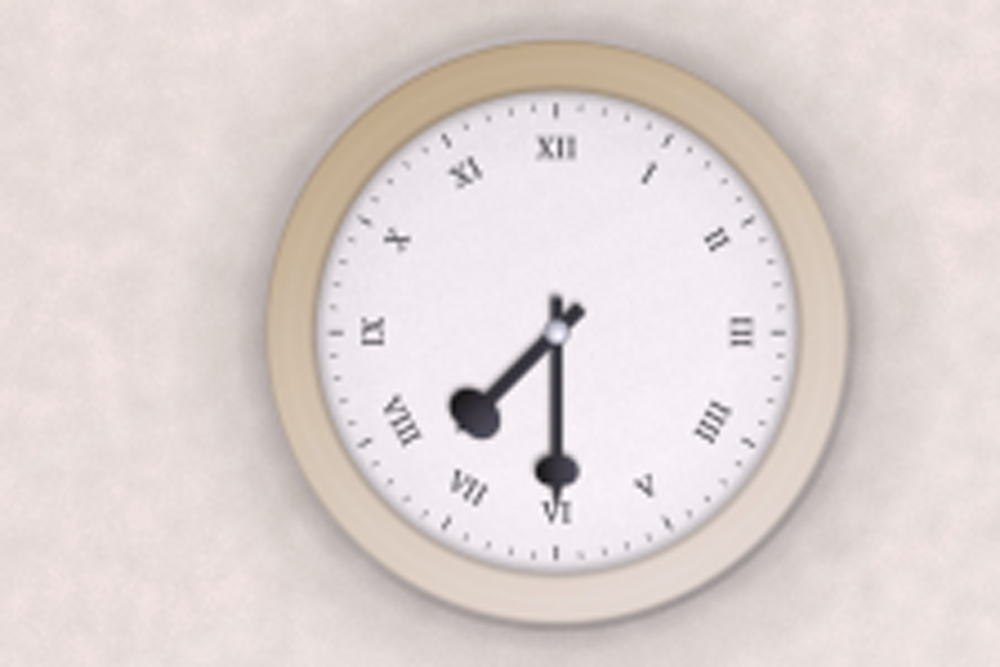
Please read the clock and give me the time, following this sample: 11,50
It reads 7,30
